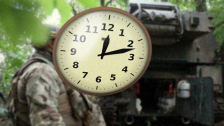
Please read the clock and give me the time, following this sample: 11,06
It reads 12,12
